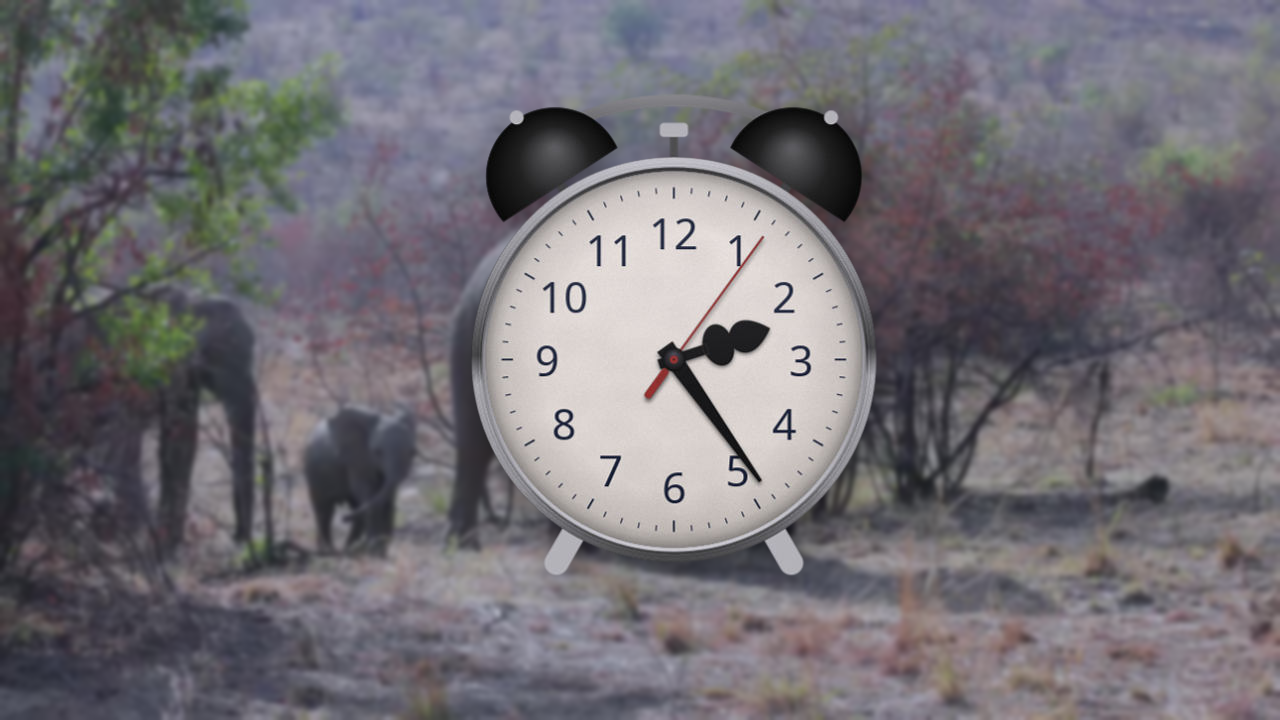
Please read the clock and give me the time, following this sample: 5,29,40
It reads 2,24,06
